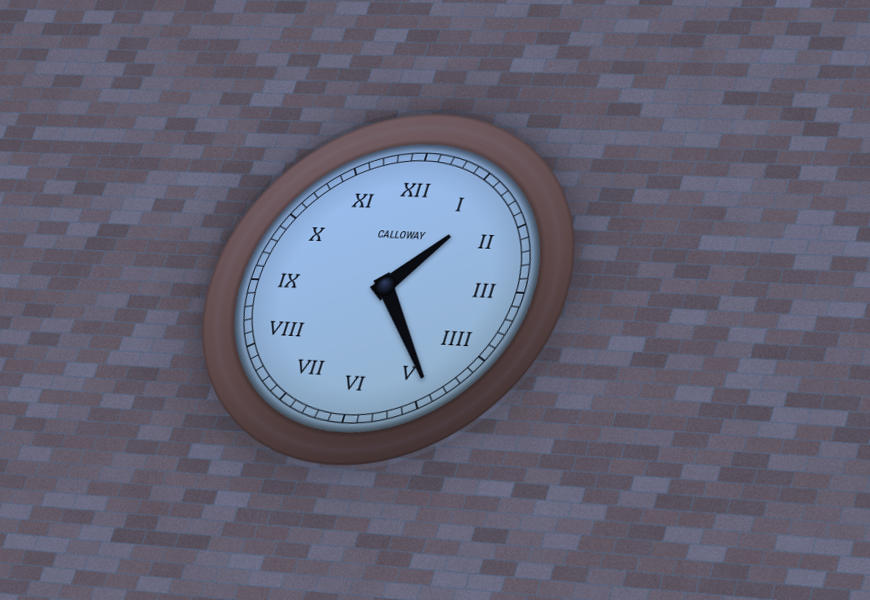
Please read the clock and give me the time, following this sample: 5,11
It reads 1,24
